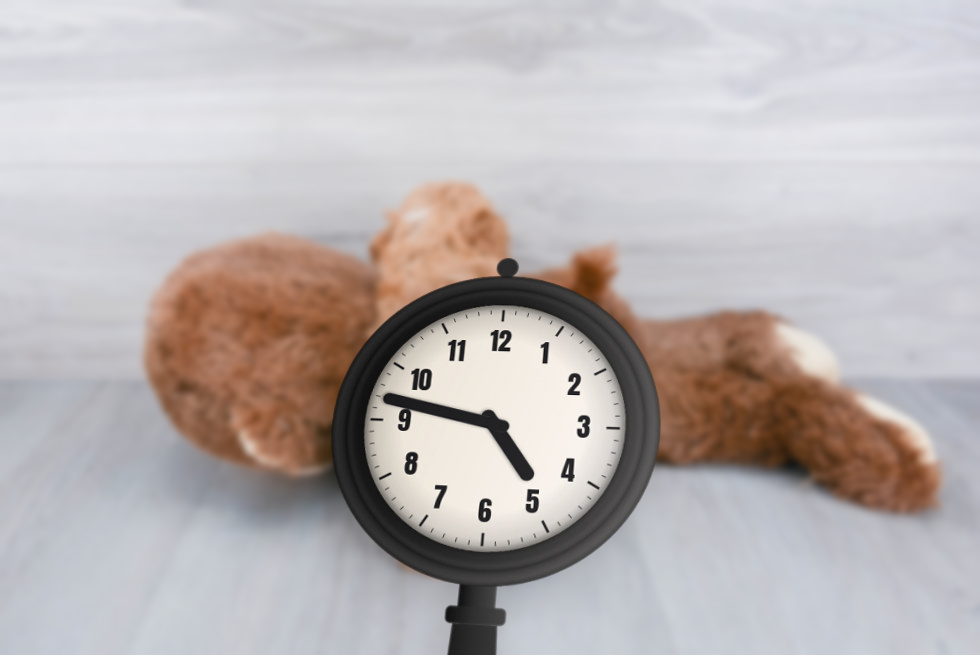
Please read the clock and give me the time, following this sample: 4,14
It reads 4,47
